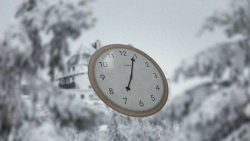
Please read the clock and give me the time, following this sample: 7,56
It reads 7,04
